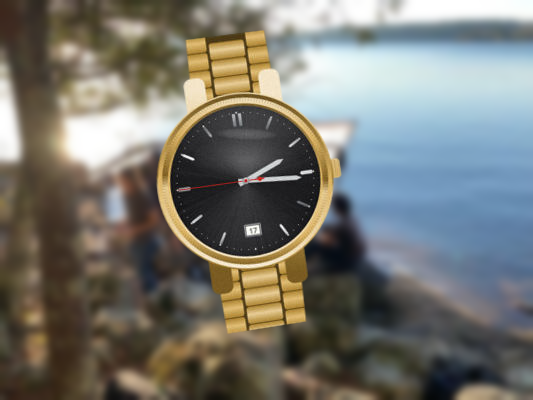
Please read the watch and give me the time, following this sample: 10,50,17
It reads 2,15,45
